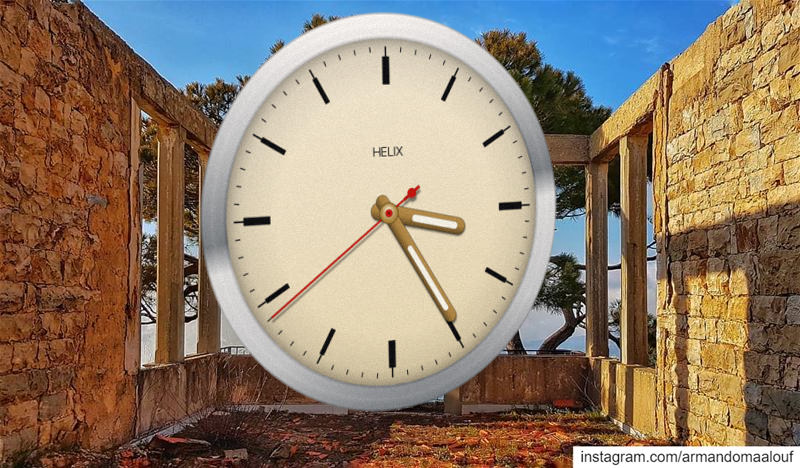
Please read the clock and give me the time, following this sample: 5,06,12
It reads 3,24,39
